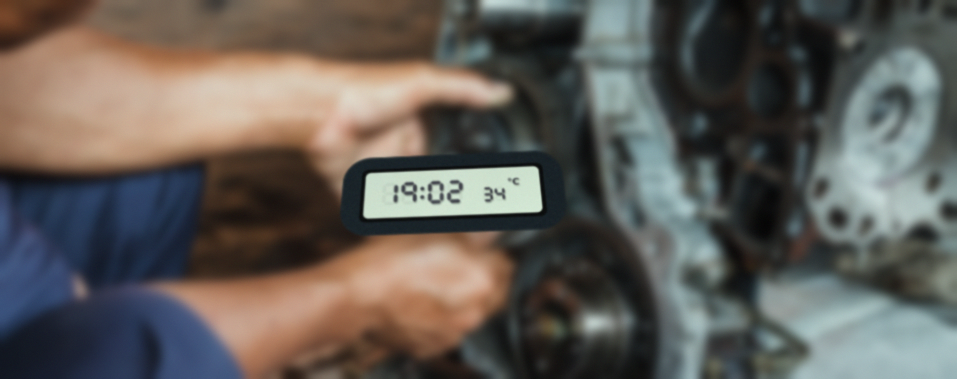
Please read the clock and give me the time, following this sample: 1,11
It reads 19,02
